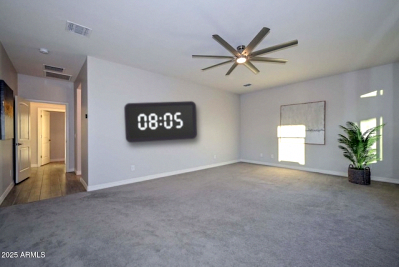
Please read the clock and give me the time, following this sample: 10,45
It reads 8,05
